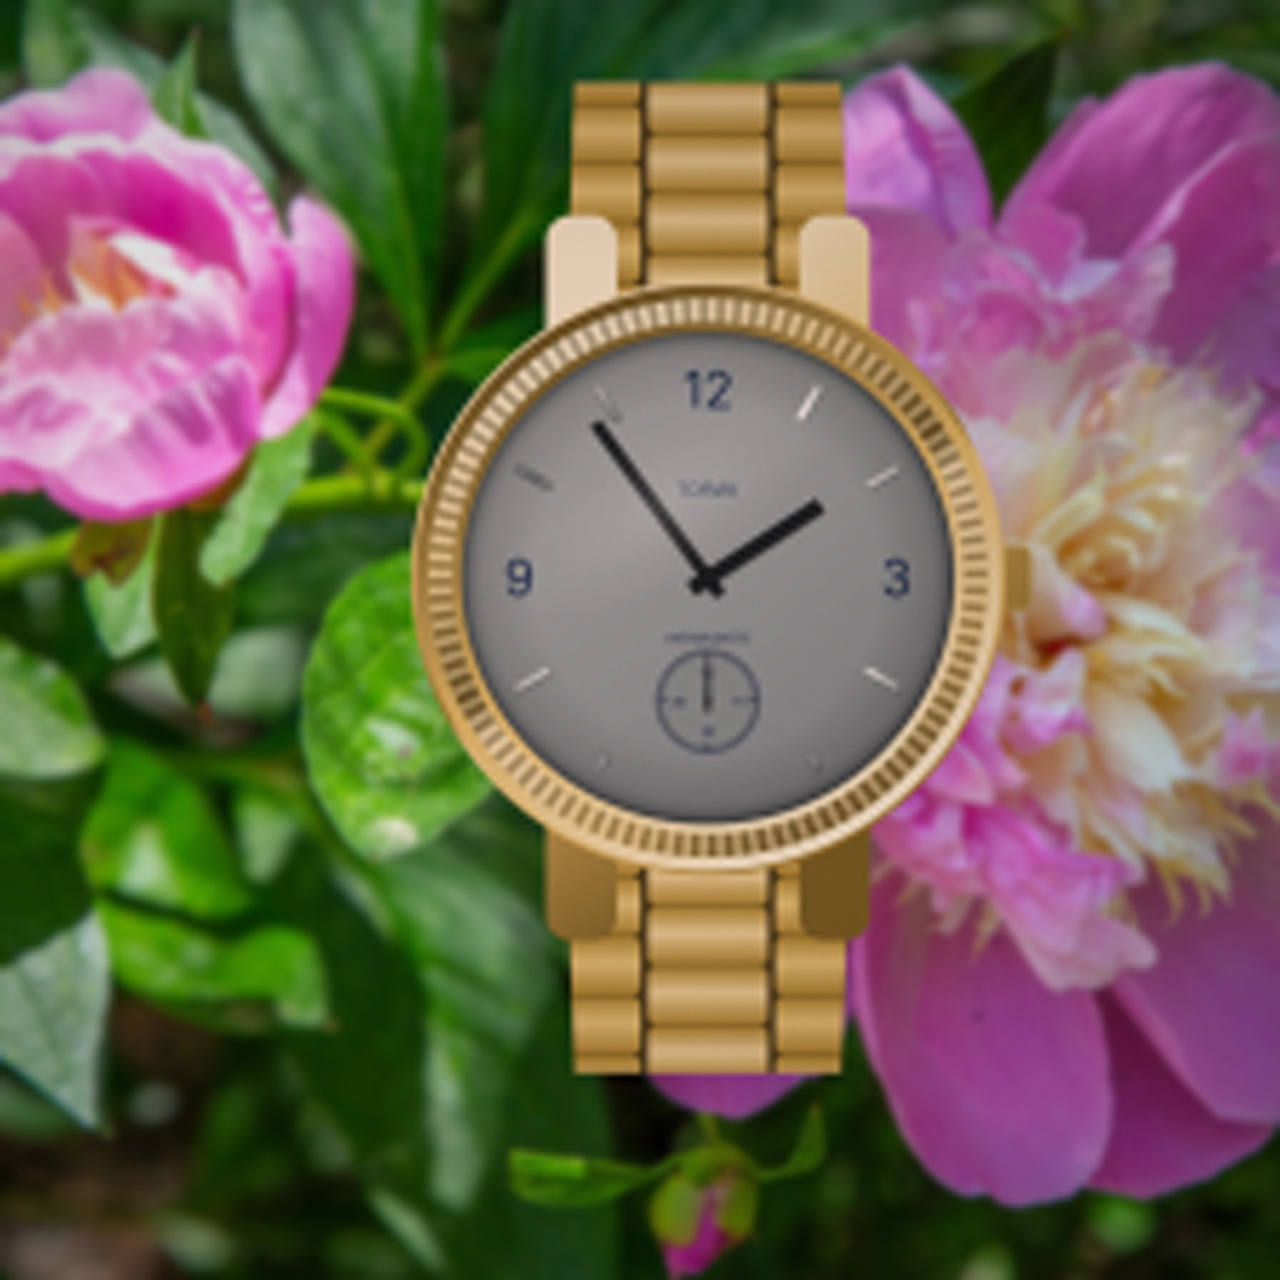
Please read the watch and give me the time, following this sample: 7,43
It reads 1,54
